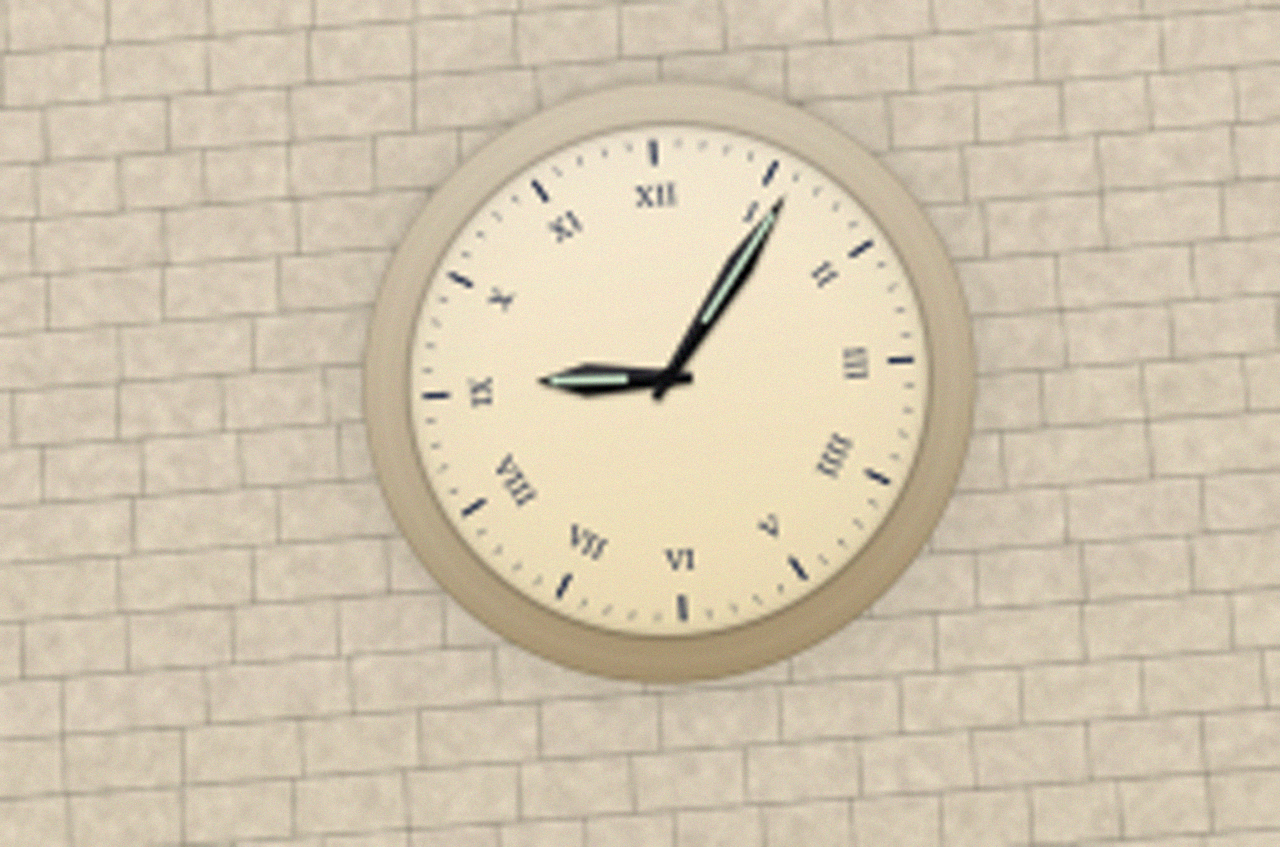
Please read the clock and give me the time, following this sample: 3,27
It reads 9,06
